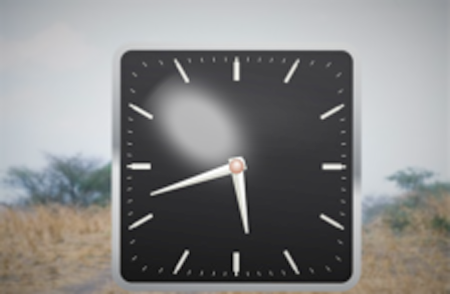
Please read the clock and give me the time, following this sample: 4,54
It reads 5,42
